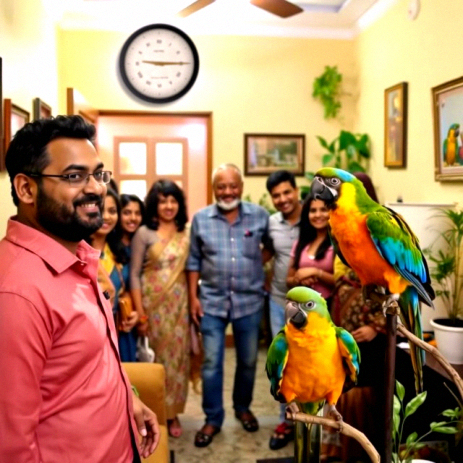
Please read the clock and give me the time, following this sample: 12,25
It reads 9,15
